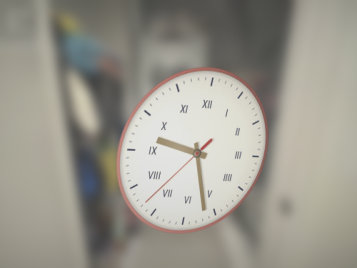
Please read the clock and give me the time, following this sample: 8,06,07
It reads 9,26,37
